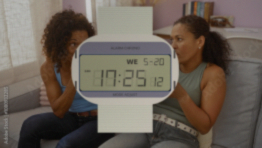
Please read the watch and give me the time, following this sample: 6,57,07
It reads 17,25,12
